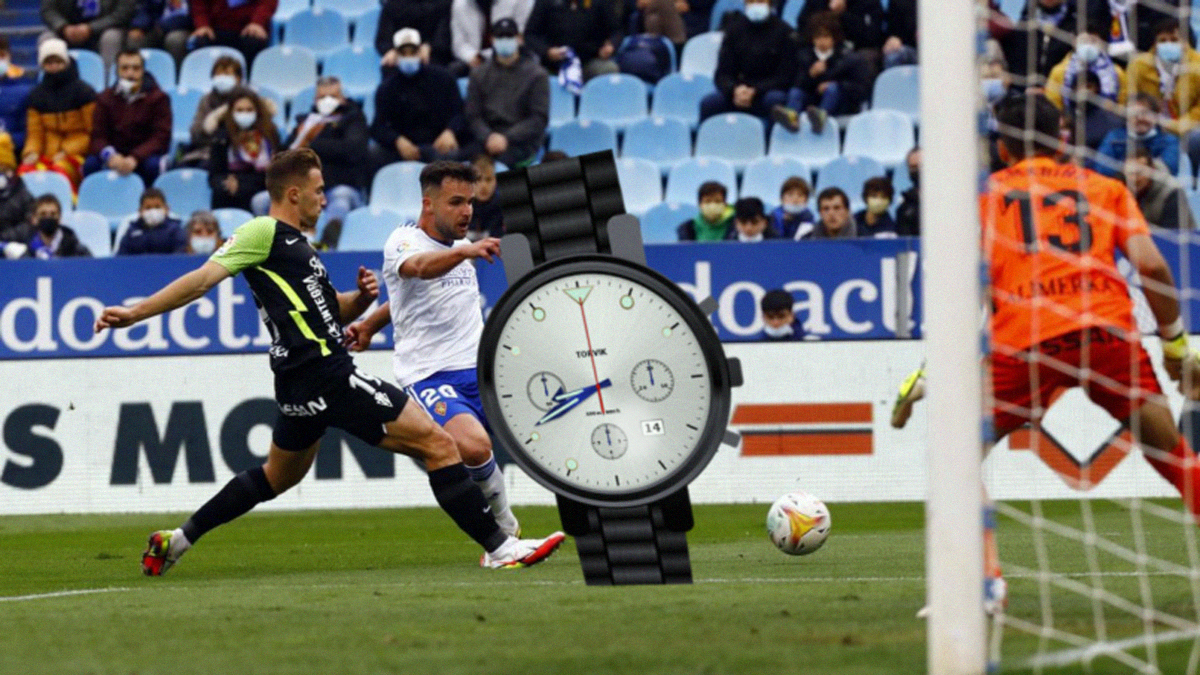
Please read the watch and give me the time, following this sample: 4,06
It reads 8,41
